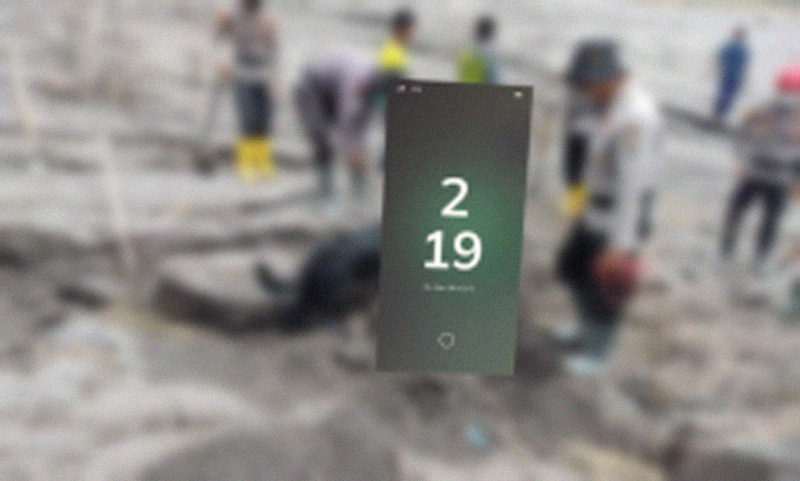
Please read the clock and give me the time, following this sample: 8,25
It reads 2,19
